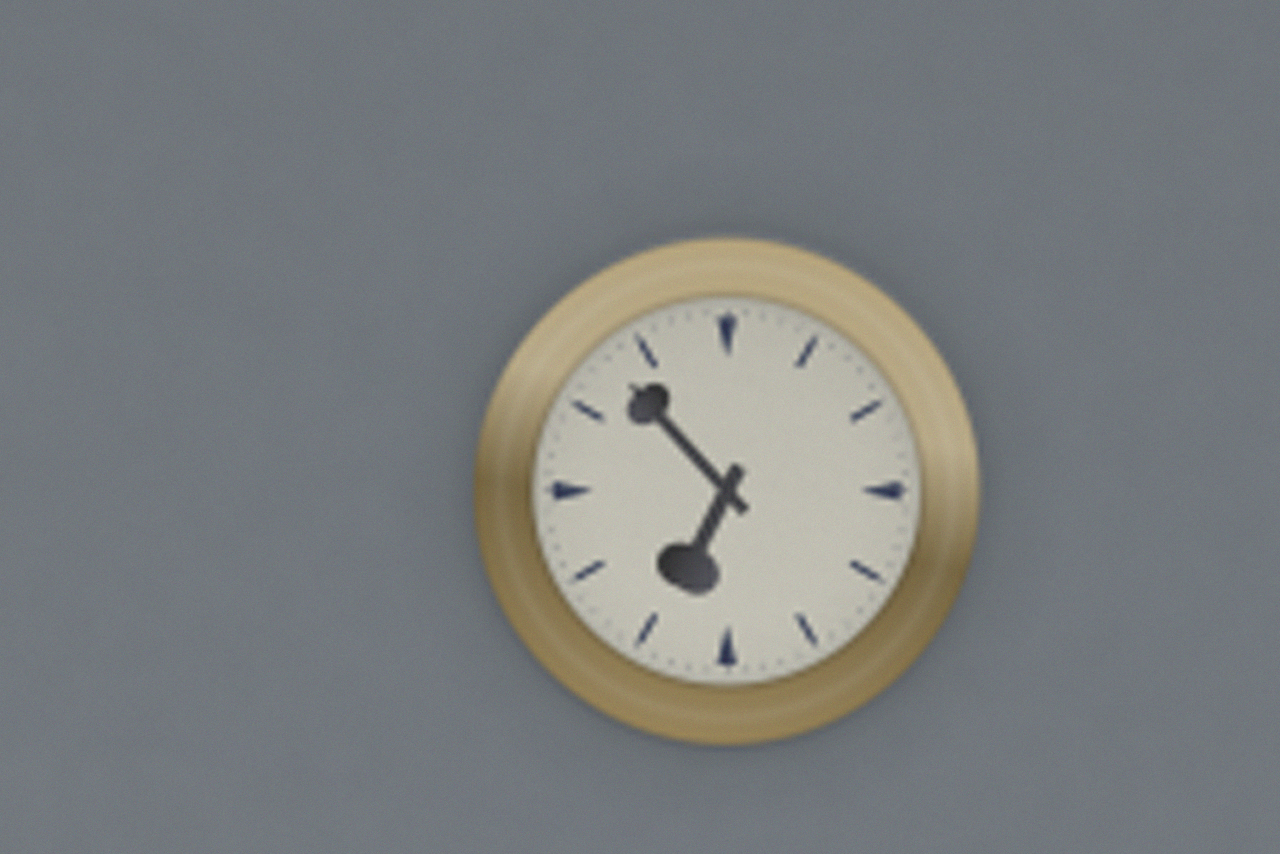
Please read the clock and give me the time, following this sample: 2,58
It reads 6,53
